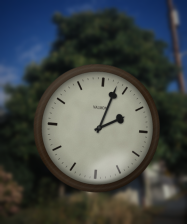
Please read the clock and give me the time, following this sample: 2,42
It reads 2,03
